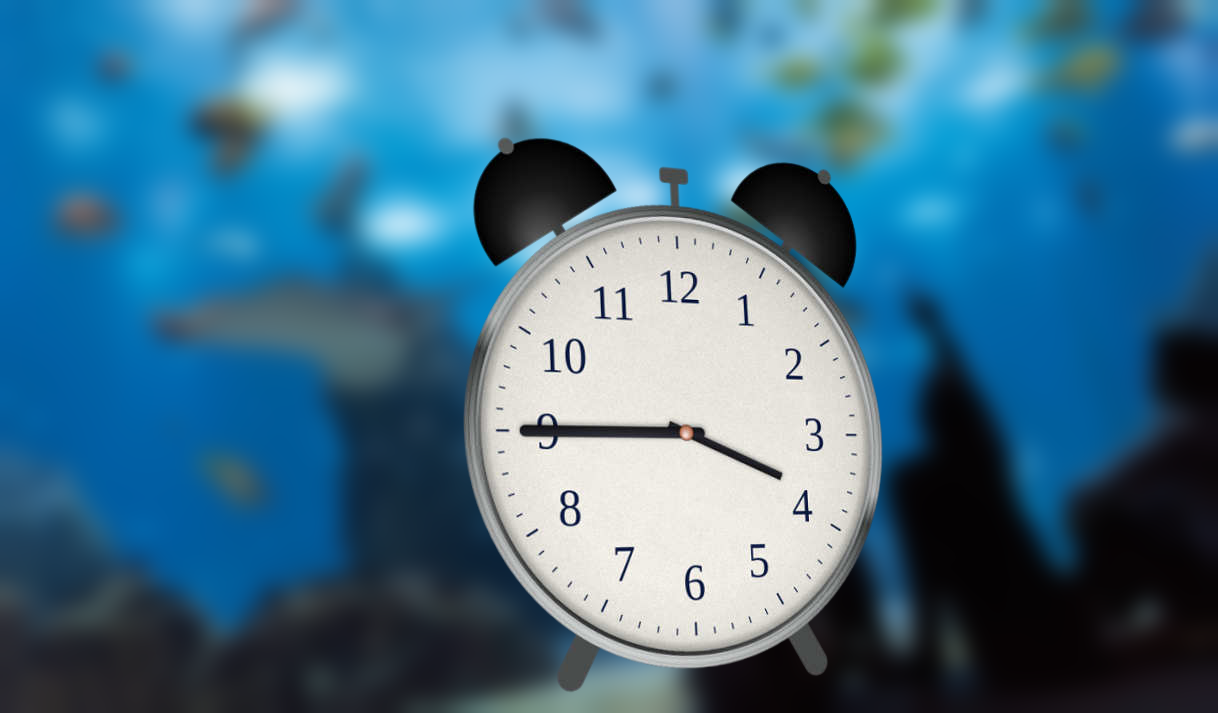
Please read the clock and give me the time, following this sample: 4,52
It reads 3,45
